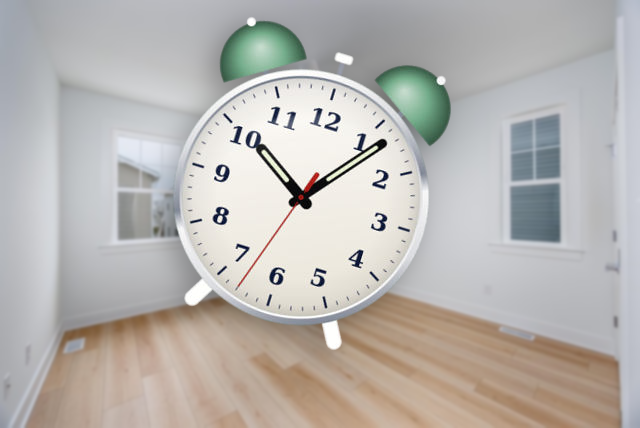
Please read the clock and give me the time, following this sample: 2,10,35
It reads 10,06,33
